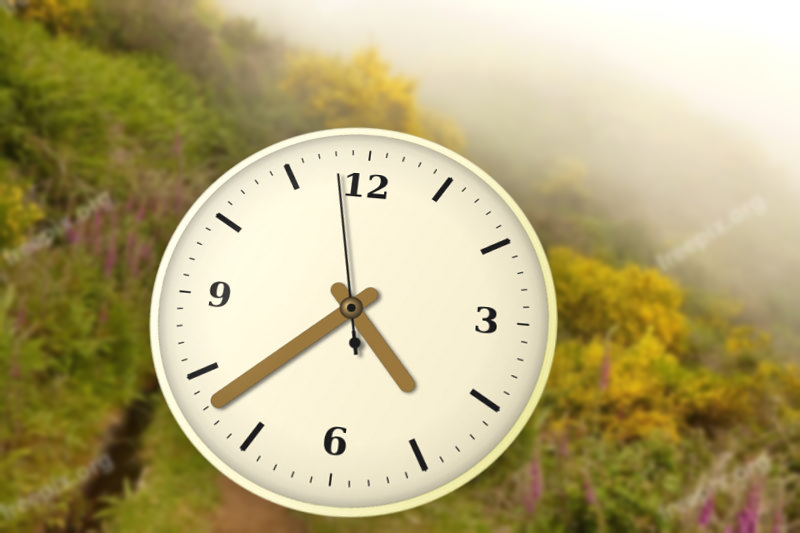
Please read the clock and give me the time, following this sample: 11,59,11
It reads 4,37,58
